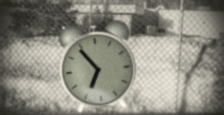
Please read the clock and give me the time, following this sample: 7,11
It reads 6,54
